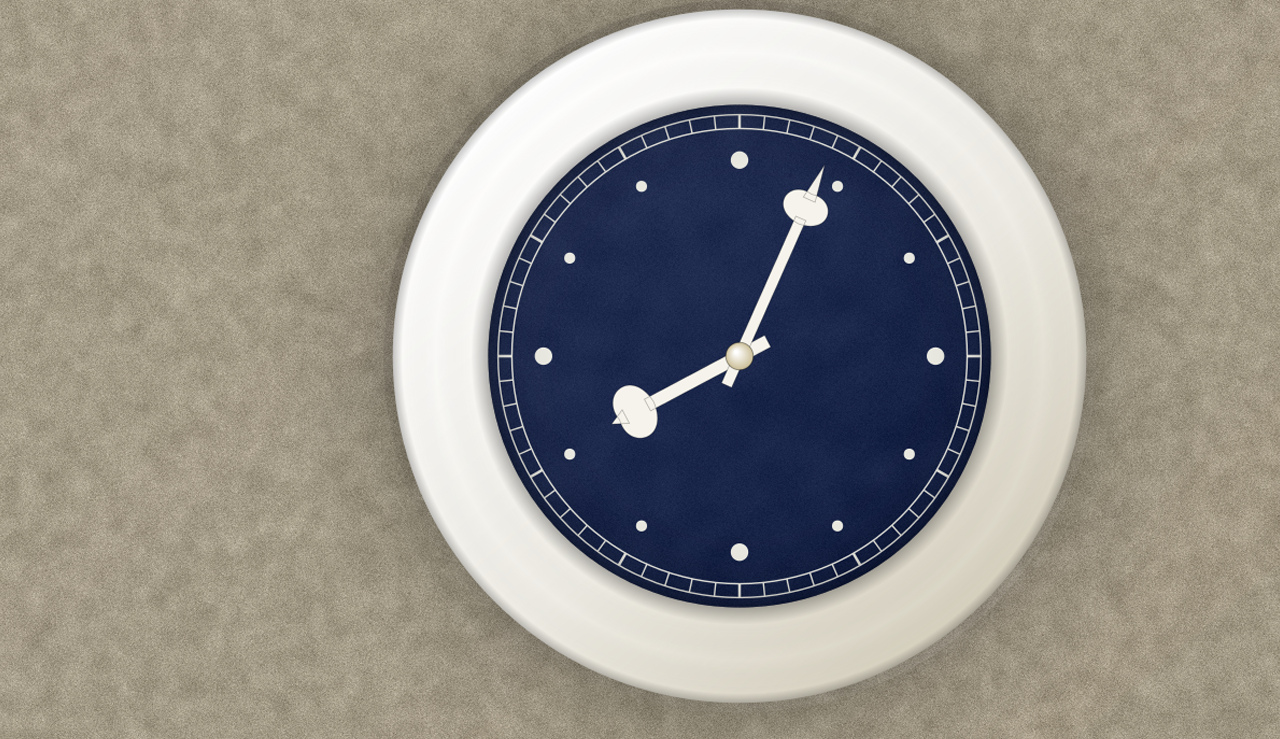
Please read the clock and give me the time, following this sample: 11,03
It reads 8,04
